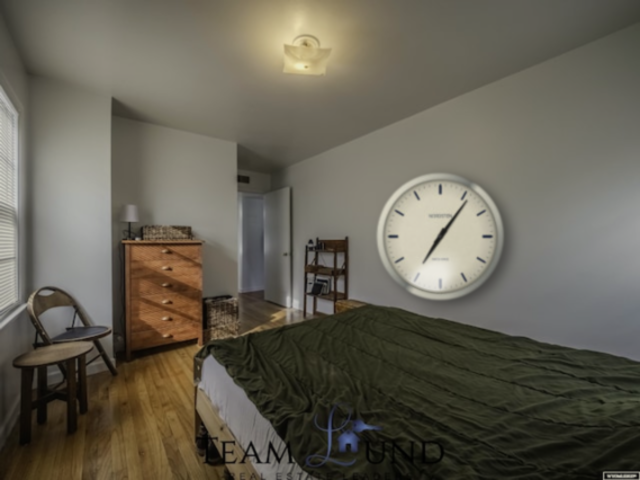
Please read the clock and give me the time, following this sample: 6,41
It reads 7,06
